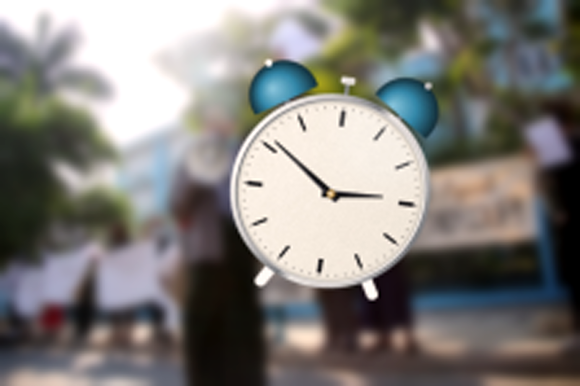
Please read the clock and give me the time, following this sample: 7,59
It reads 2,51
